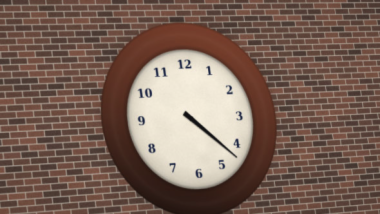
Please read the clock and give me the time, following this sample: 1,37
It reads 4,22
